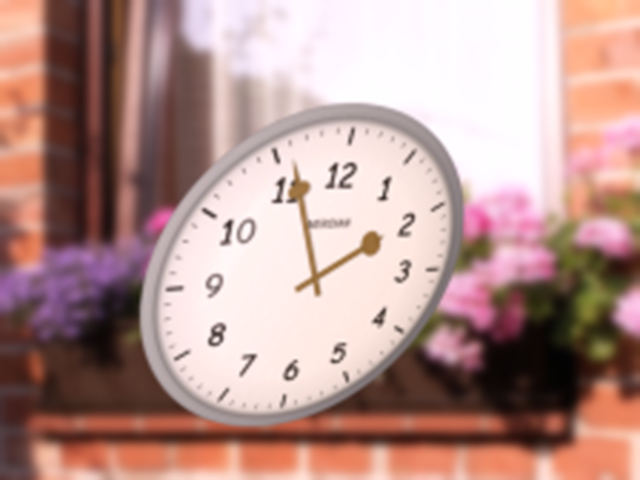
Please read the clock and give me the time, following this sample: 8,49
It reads 1,56
